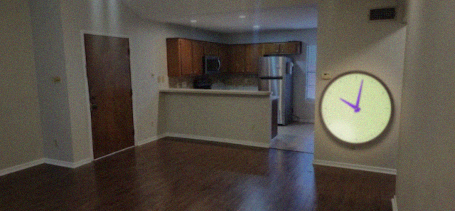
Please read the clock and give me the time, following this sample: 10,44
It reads 10,02
